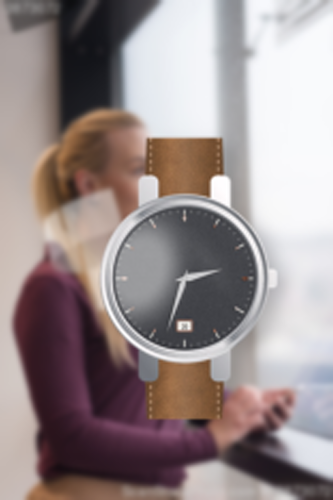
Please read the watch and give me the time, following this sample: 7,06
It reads 2,33
